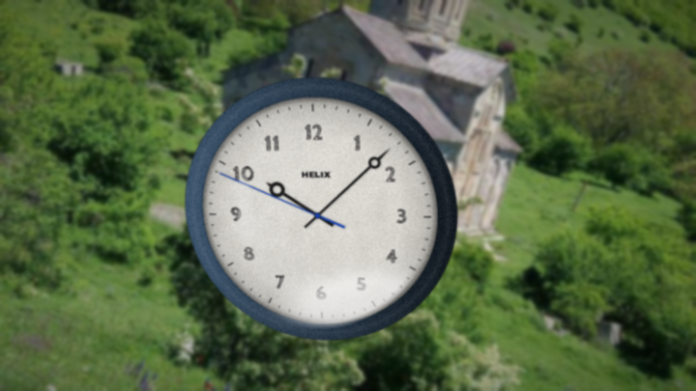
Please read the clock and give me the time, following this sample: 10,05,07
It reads 10,07,49
